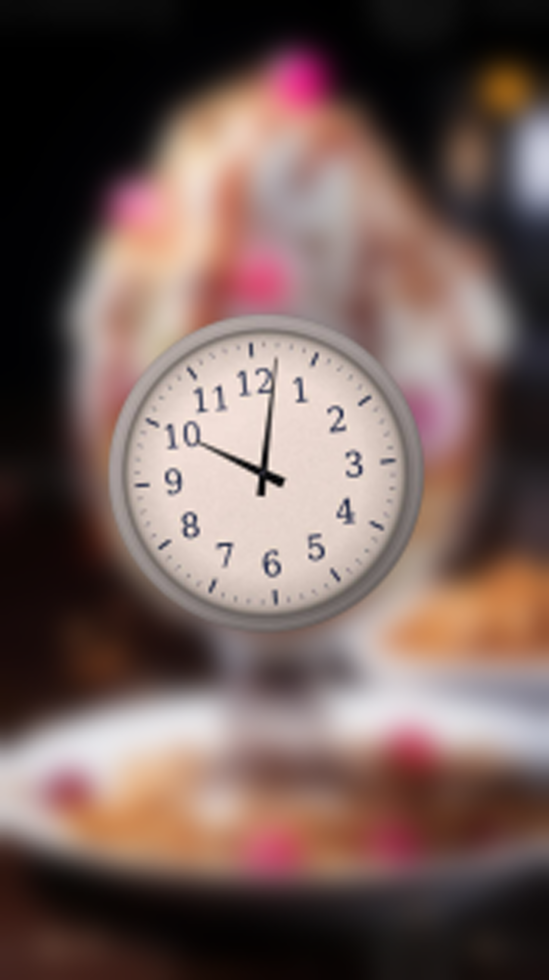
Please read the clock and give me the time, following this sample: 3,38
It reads 10,02
